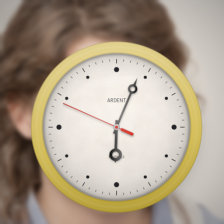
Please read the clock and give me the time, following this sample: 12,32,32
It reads 6,03,49
